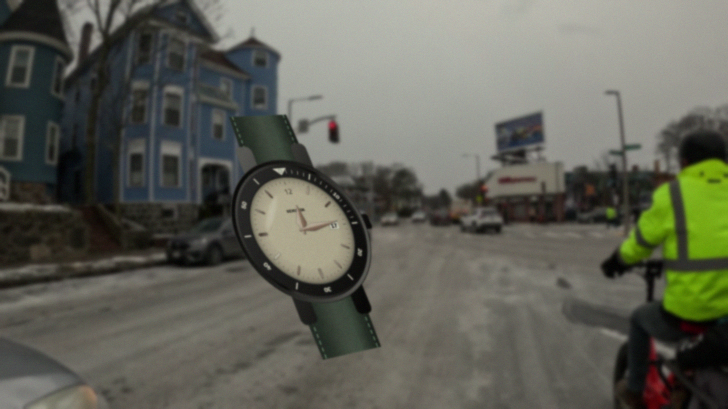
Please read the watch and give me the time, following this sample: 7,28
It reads 12,14
